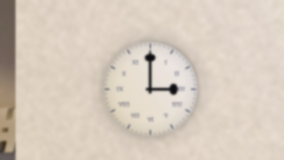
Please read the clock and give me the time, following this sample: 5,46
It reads 3,00
